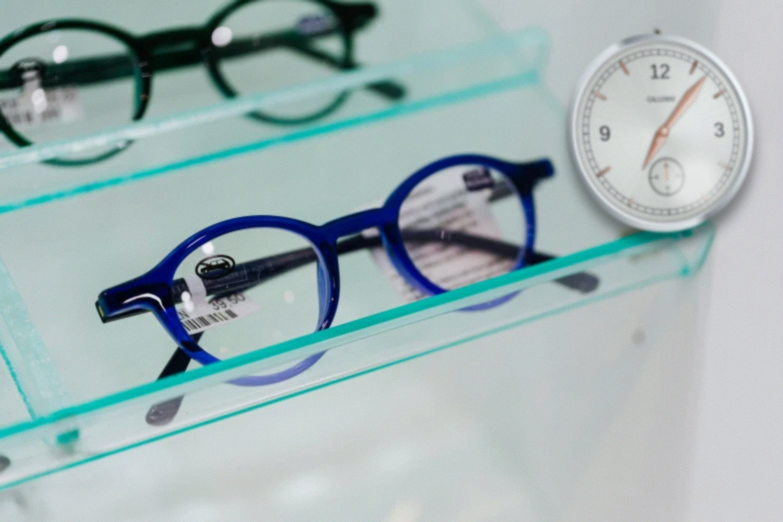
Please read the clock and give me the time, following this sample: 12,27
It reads 7,07
